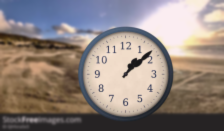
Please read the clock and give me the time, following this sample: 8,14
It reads 1,08
